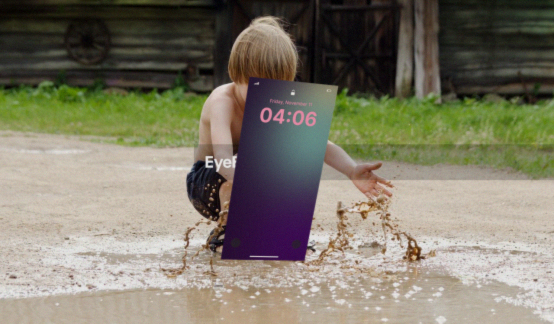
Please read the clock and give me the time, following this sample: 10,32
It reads 4,06
